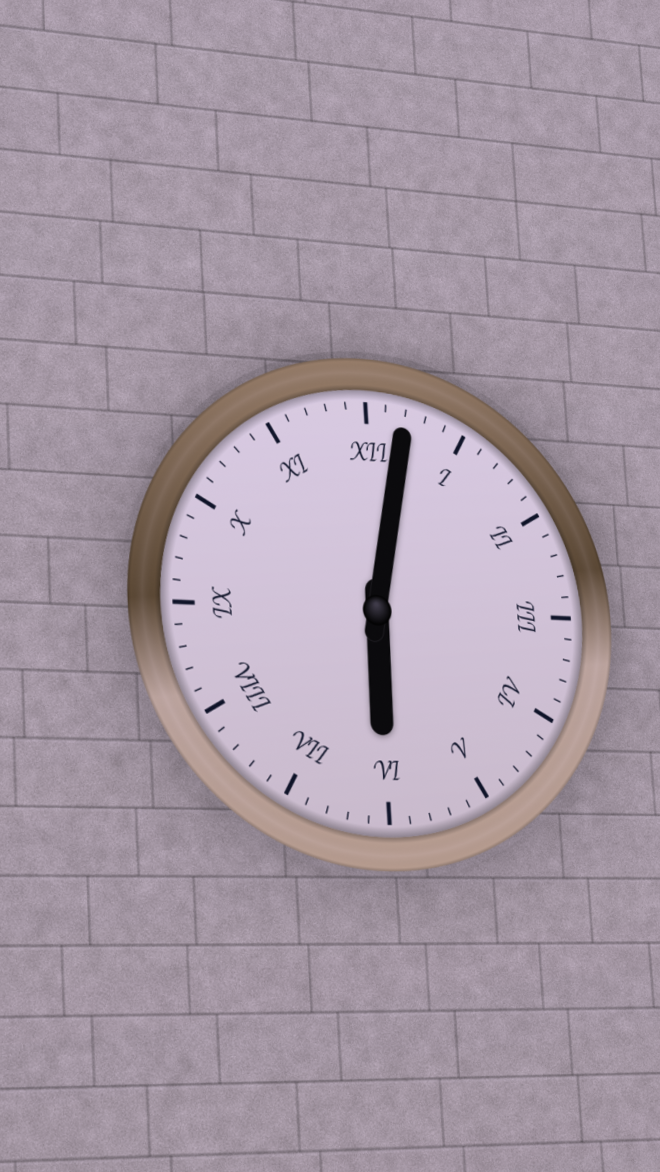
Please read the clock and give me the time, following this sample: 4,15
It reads 6,02
